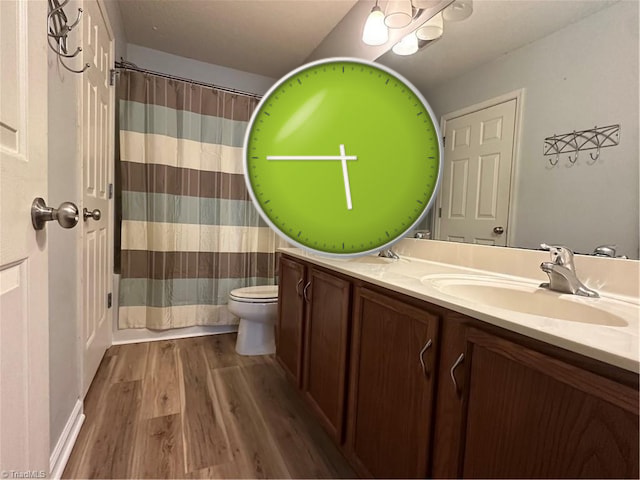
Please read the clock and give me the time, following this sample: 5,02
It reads 5,45
